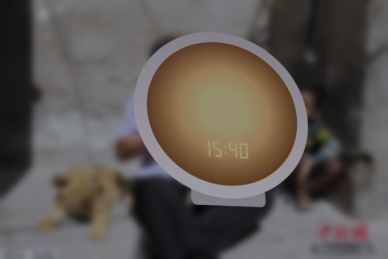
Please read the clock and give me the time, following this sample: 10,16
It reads 15,40
